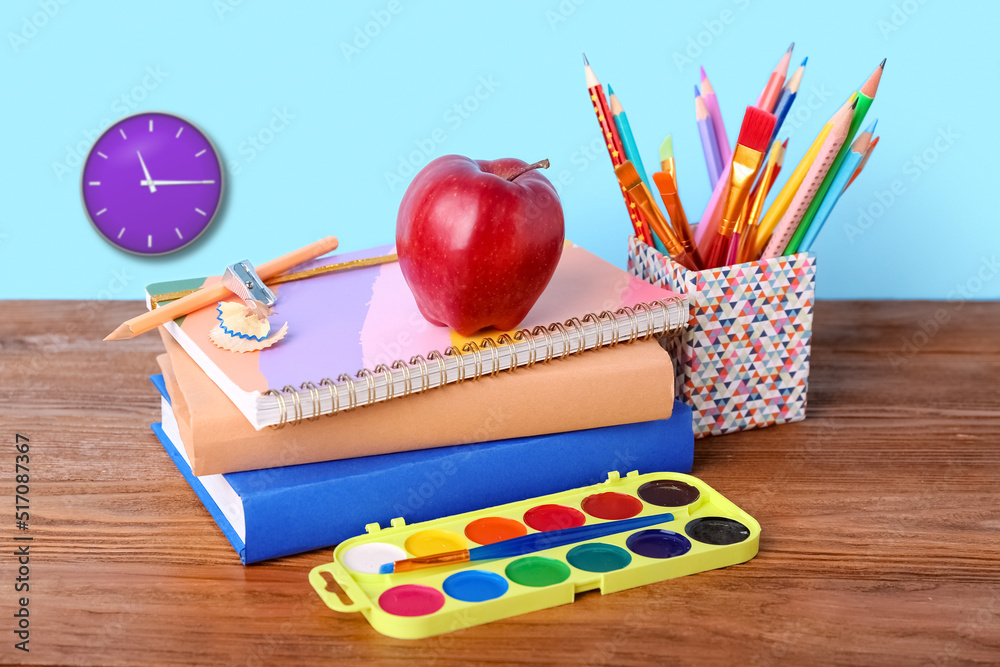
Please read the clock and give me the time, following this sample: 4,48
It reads 11,15
